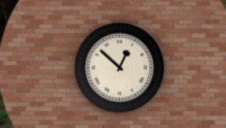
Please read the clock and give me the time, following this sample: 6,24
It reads 12,52
